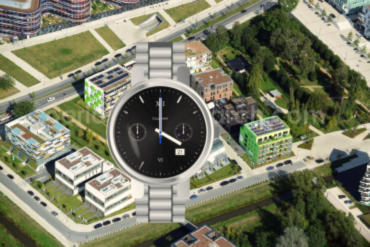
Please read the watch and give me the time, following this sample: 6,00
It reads 4,00
